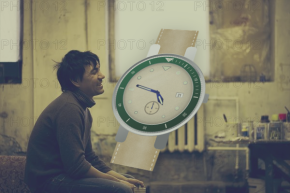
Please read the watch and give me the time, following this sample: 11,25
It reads 4,47
